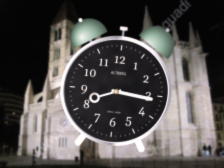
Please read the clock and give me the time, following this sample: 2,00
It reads 8,16
